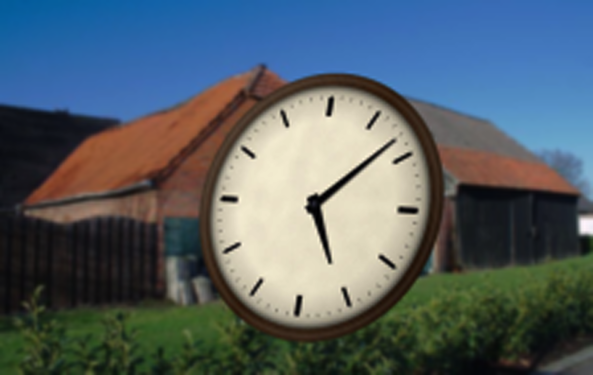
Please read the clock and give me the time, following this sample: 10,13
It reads 5,08
